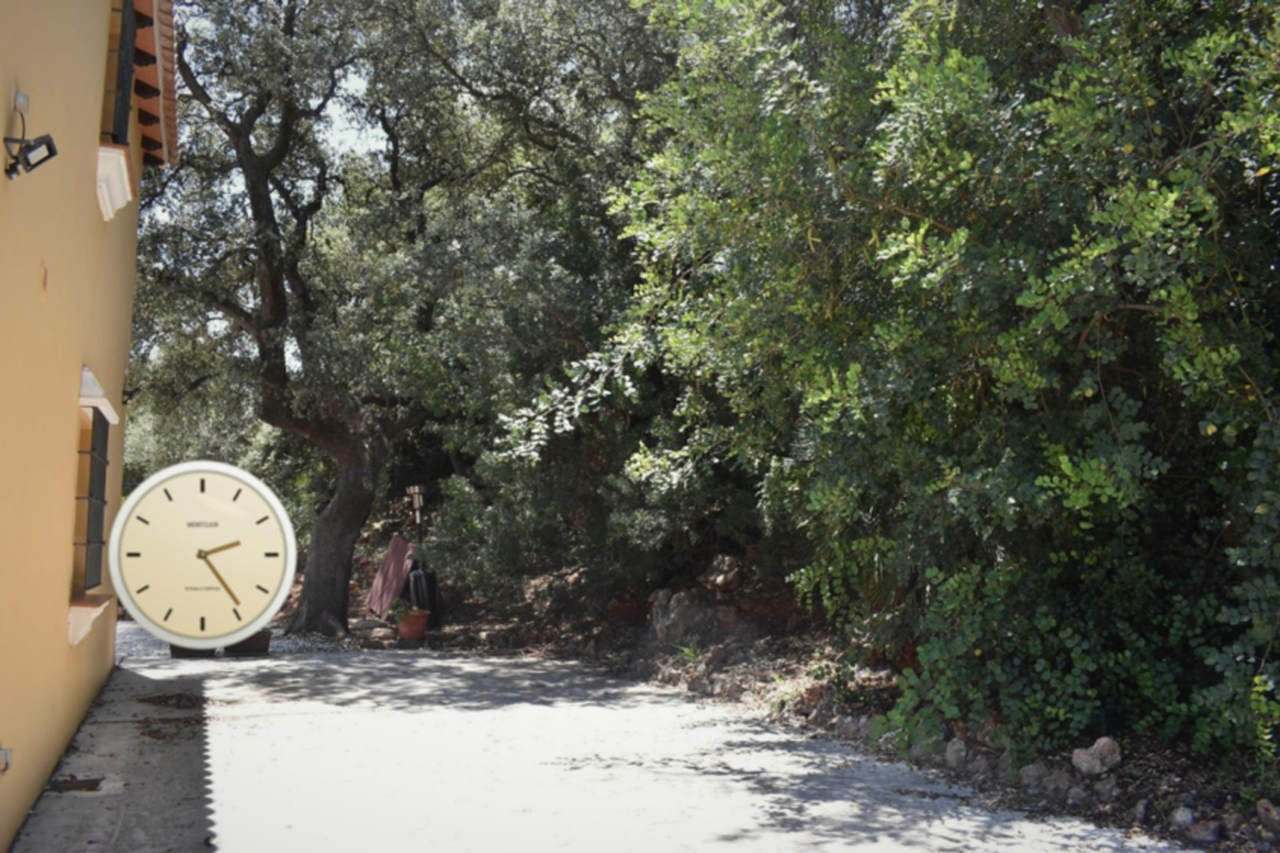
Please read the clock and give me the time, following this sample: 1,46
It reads 2,24
